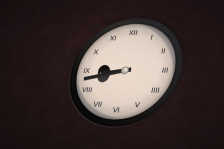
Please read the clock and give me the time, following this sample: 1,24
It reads 8,43
